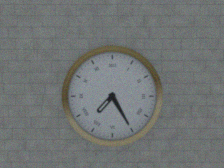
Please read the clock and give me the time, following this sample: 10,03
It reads 7,25
